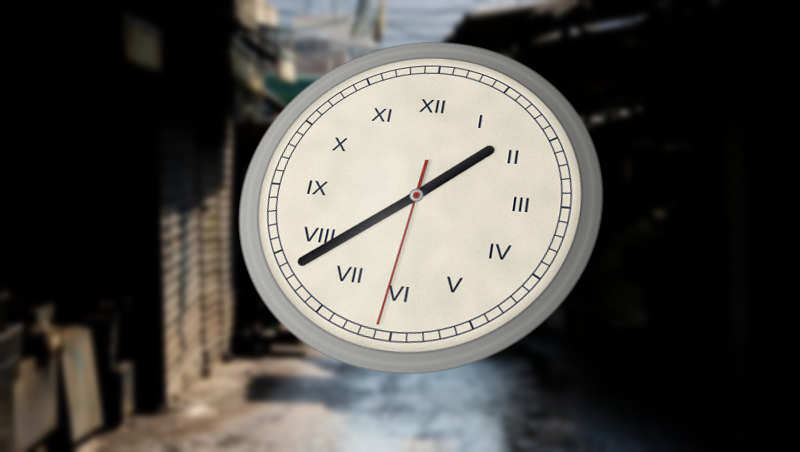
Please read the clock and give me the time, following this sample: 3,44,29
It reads 1,38,31
